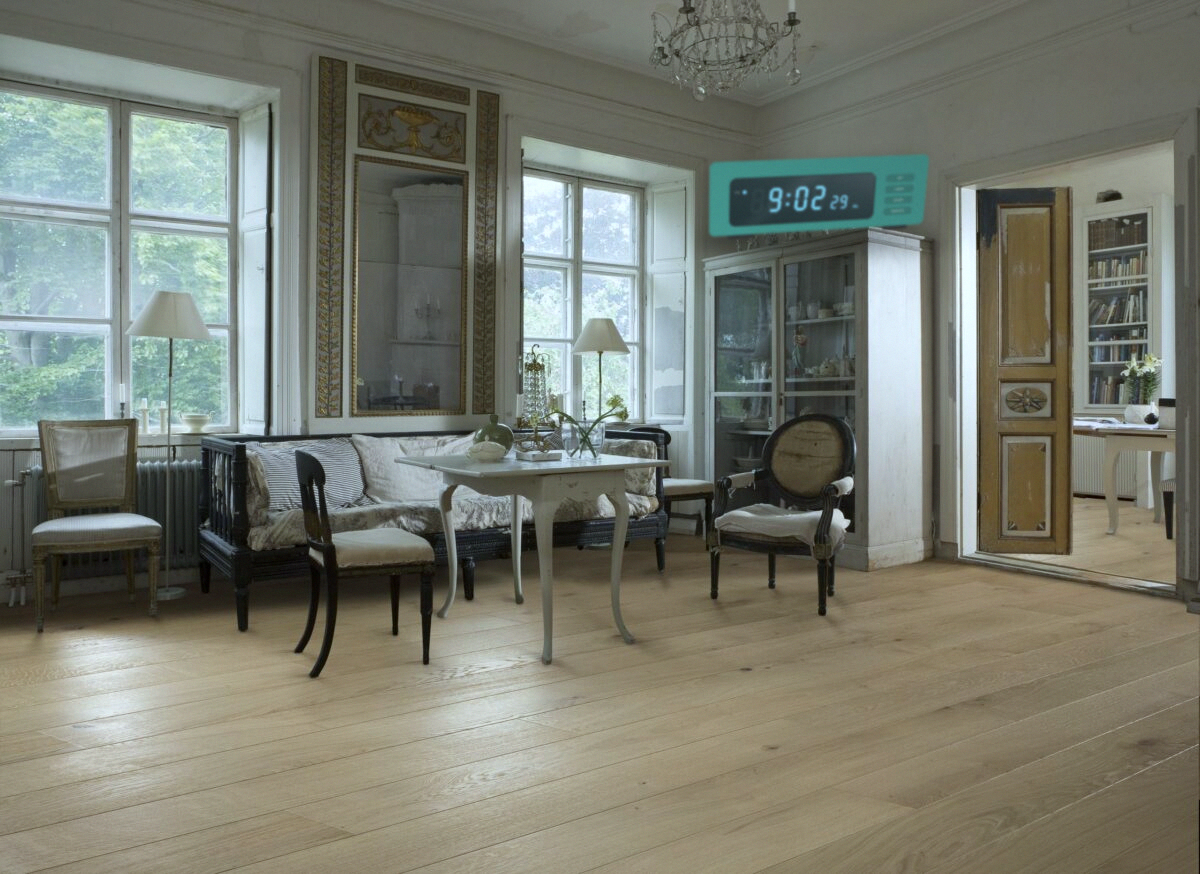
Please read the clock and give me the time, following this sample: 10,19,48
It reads 9,02,29
